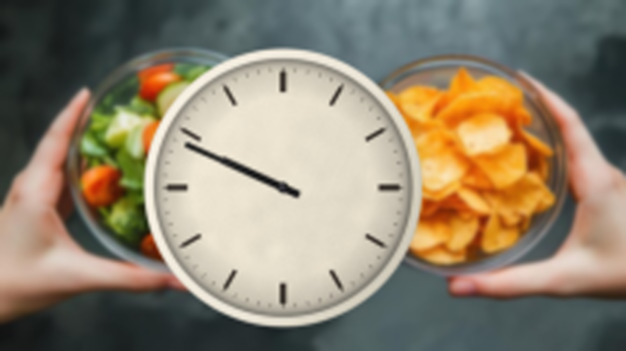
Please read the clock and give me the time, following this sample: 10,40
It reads 9,49
